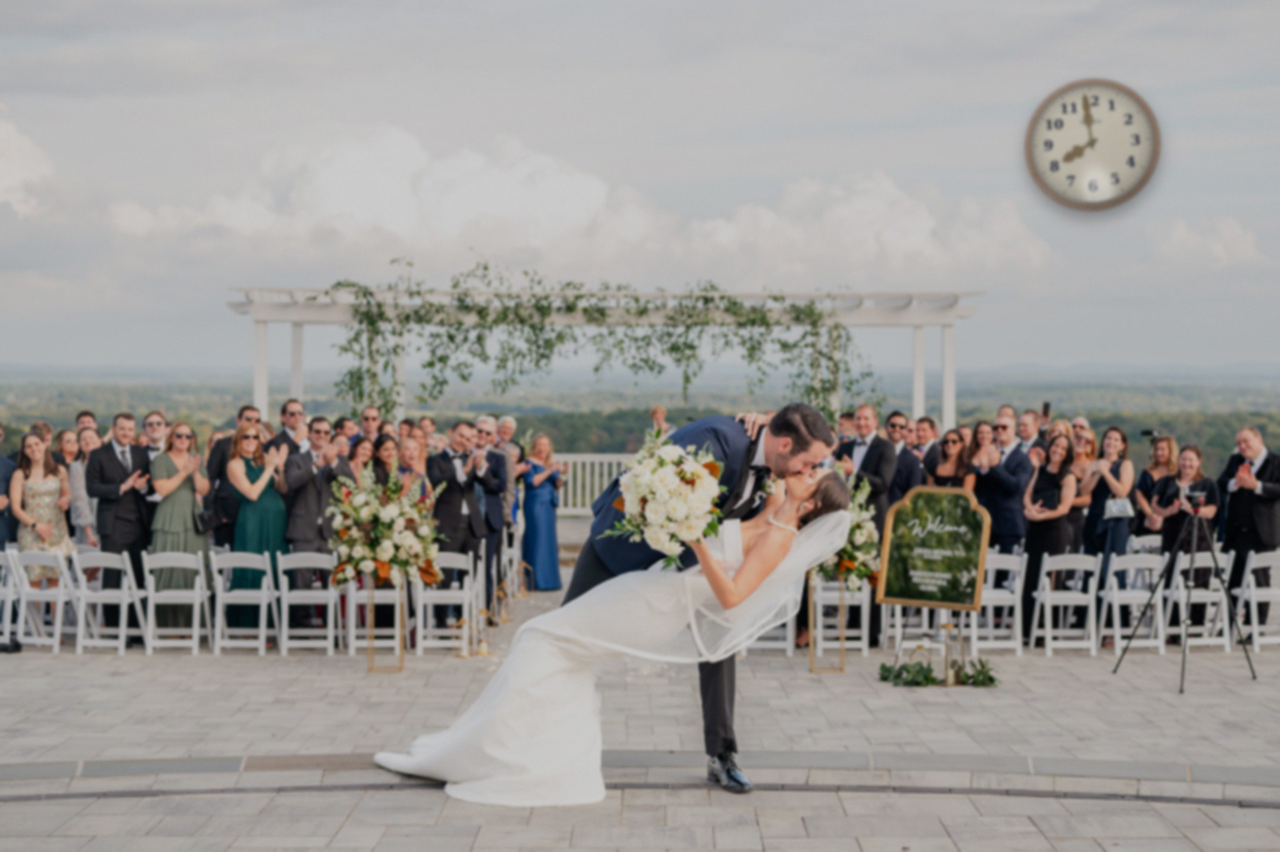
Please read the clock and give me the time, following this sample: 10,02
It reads 7,59
